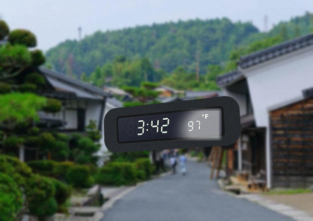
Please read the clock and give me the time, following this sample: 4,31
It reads 3,42
